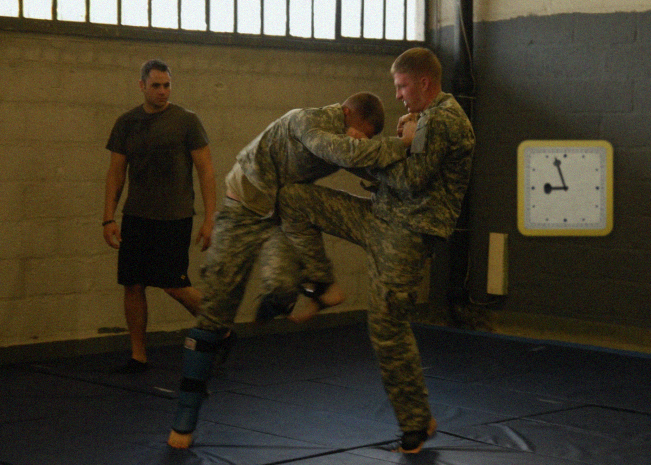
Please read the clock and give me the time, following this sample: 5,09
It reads 8,57
